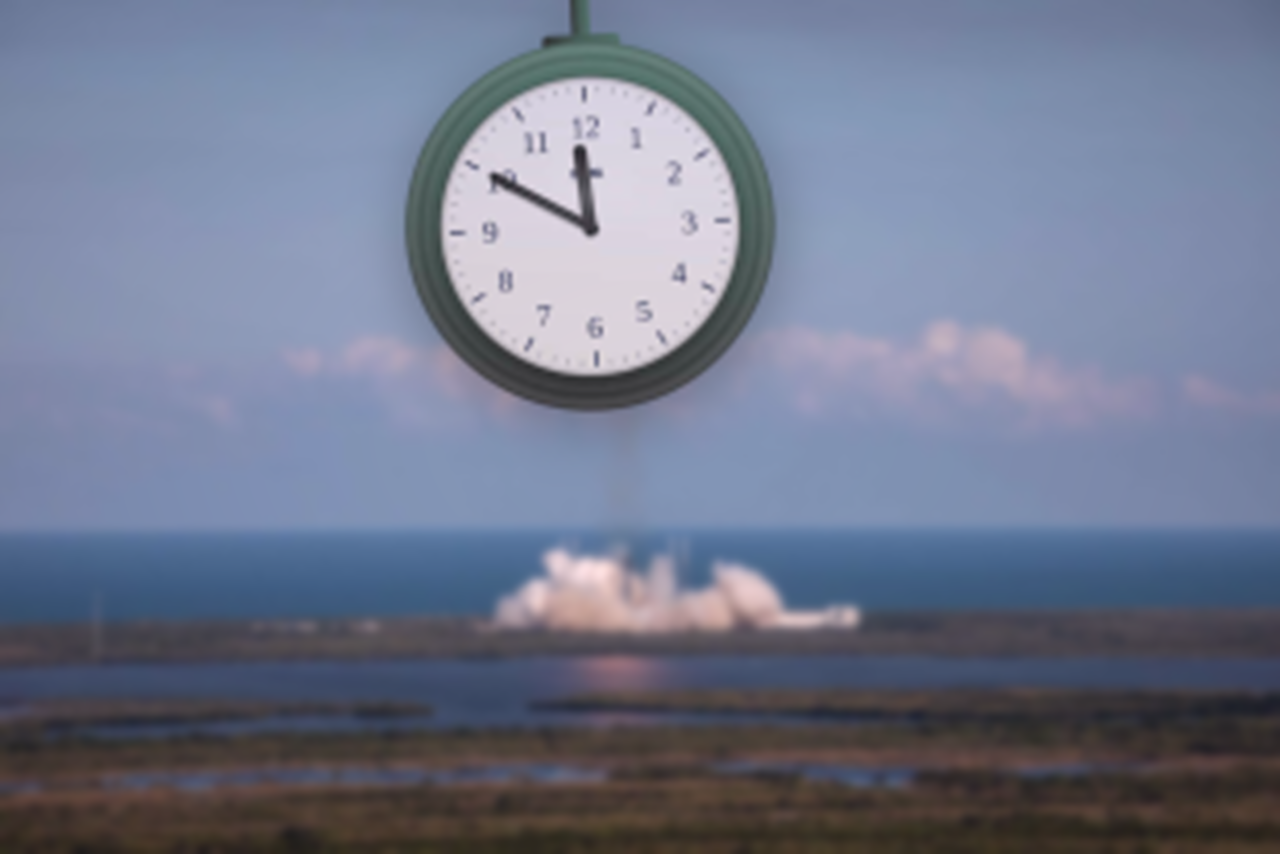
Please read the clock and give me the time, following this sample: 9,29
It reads 11,50
